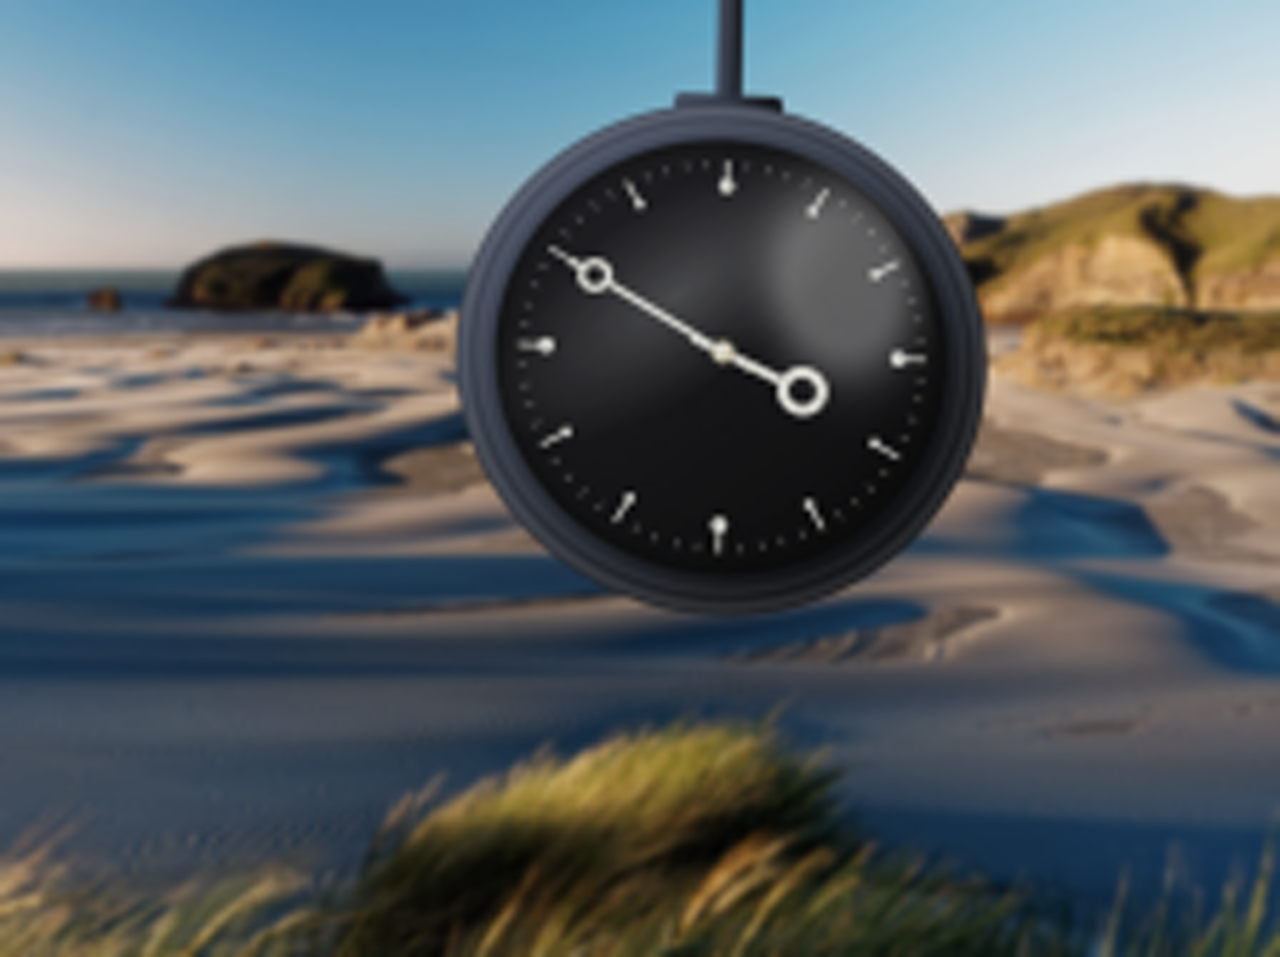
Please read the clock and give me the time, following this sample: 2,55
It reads 3,50
